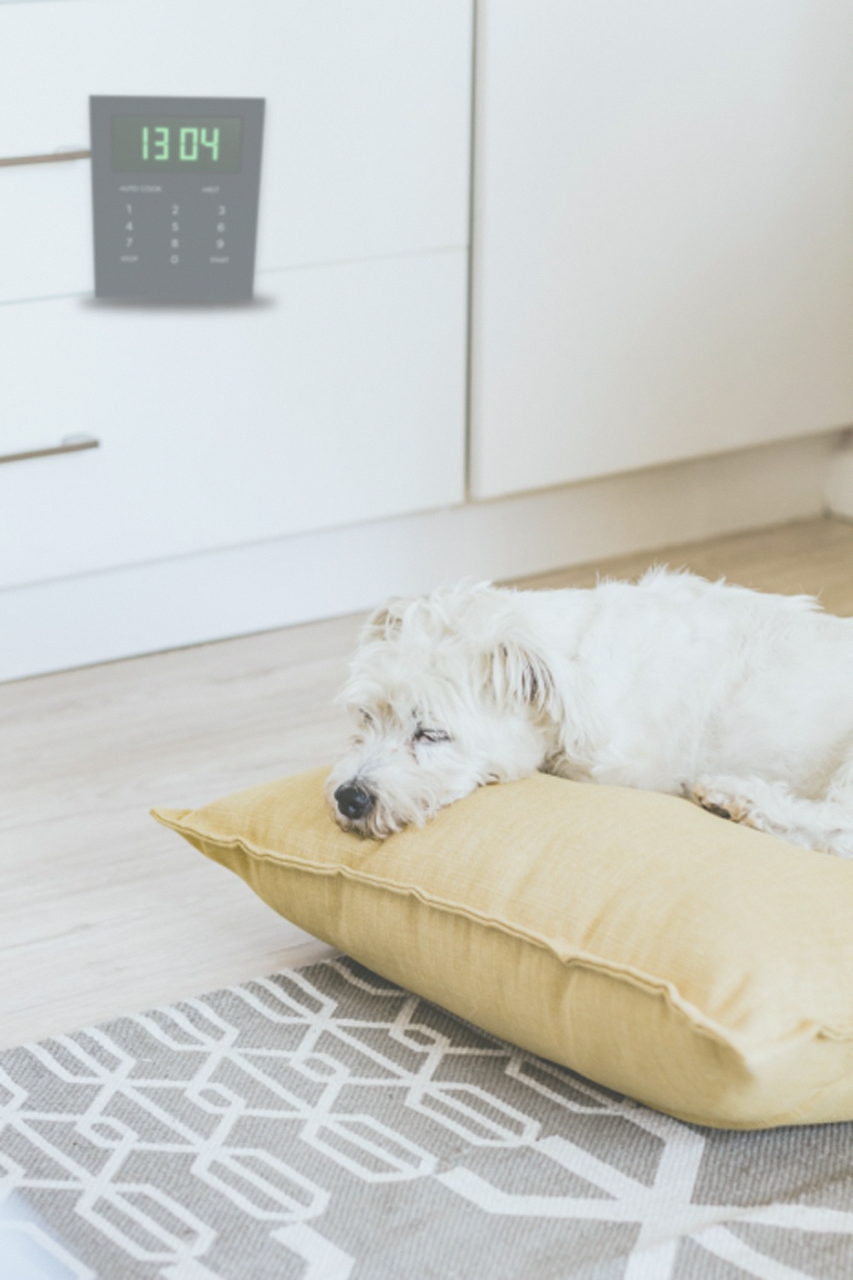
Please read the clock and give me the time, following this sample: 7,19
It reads 13,04
